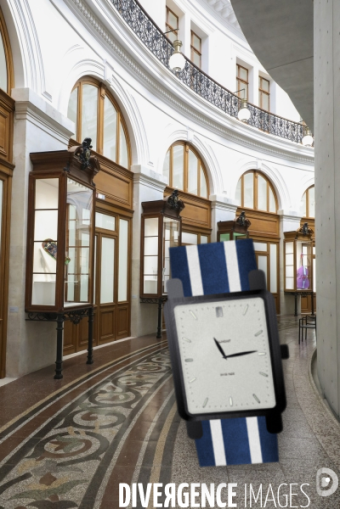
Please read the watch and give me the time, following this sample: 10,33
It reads 11,14
